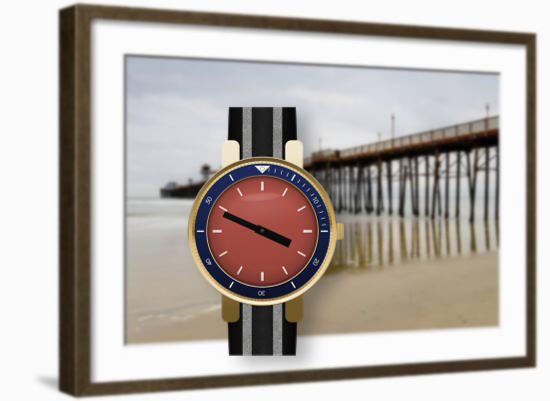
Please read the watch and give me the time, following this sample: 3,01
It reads 3,49
